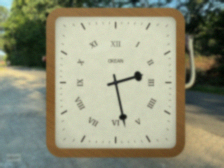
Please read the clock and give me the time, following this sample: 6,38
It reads 2,28
